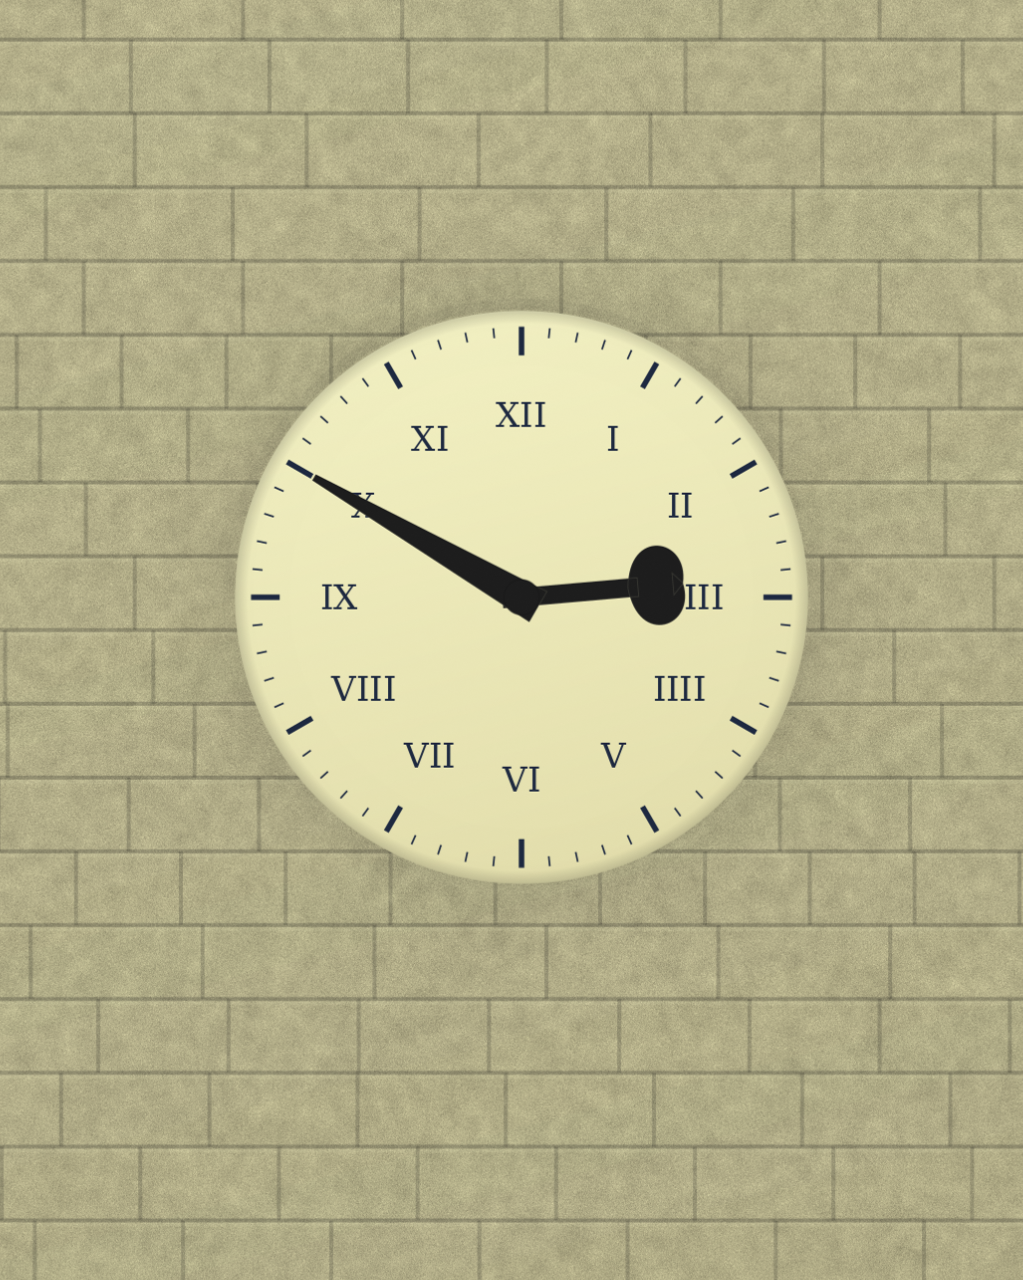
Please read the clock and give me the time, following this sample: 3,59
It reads 2,50
